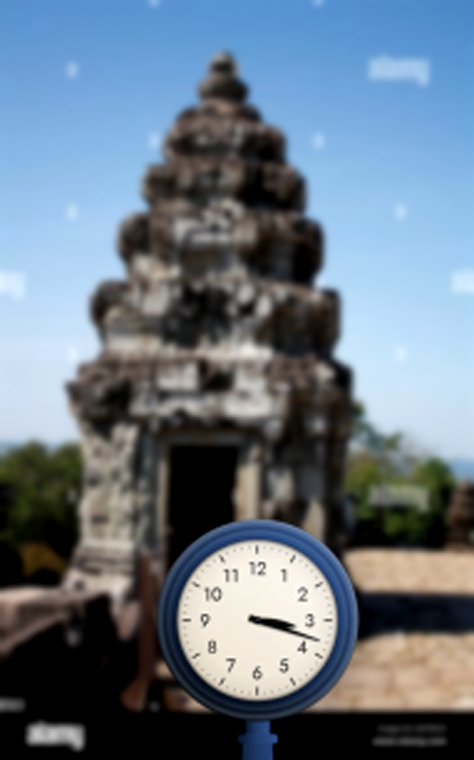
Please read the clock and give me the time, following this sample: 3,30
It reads 3,18
